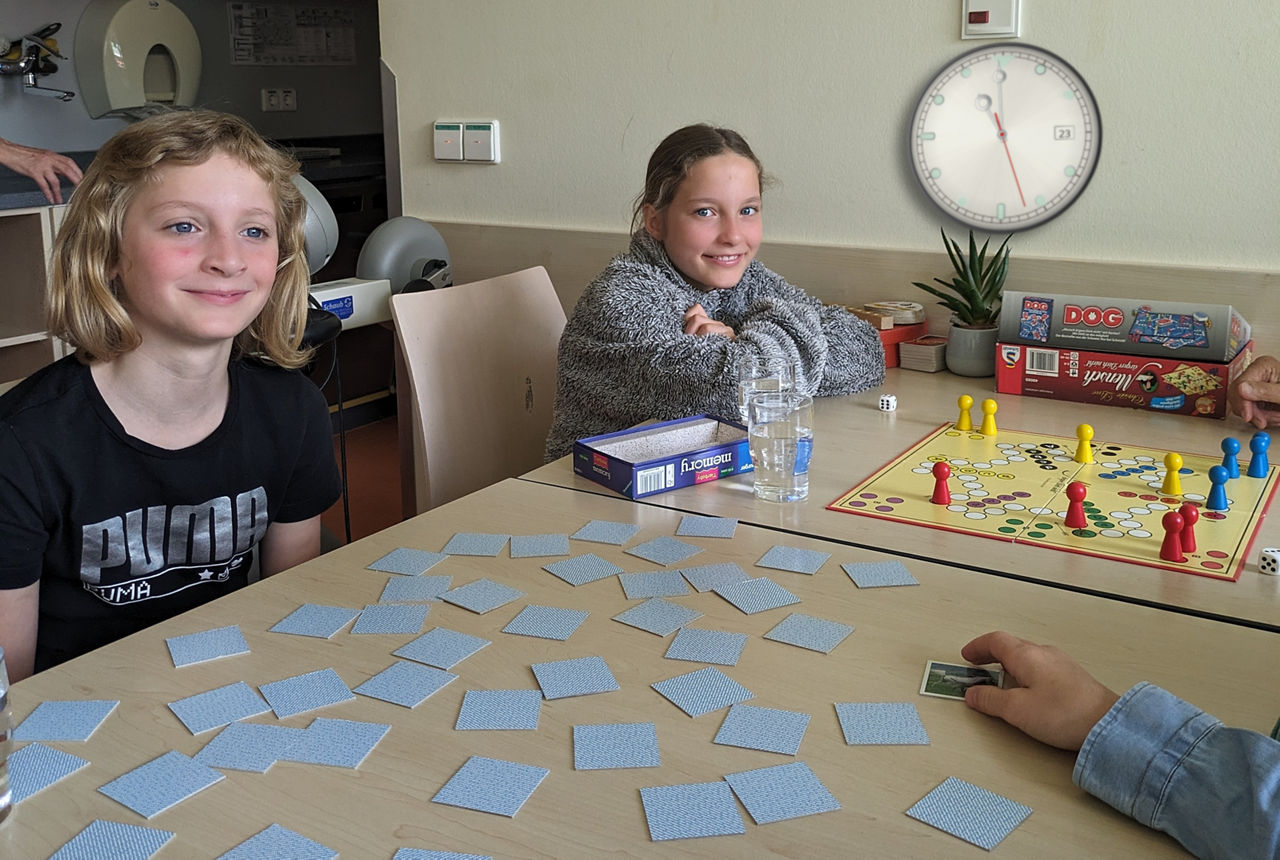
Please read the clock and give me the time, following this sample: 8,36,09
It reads 10,59,27
